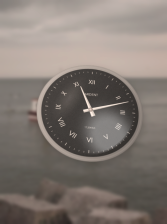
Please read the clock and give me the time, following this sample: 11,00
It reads 11,12
